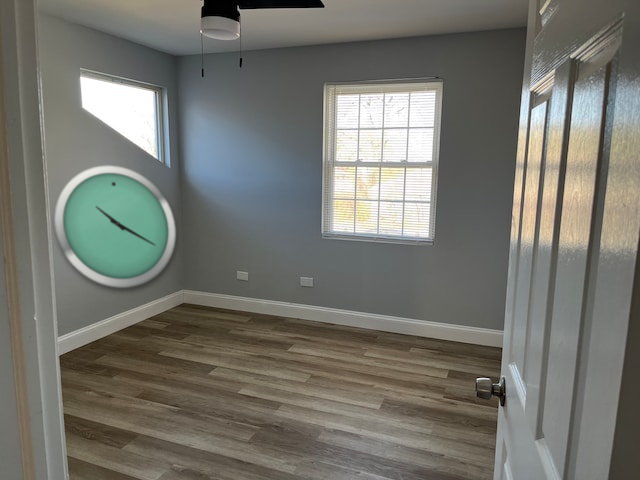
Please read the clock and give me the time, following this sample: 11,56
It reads 10,20
